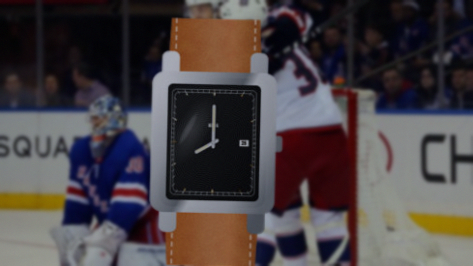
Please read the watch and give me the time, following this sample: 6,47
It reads 8,00
